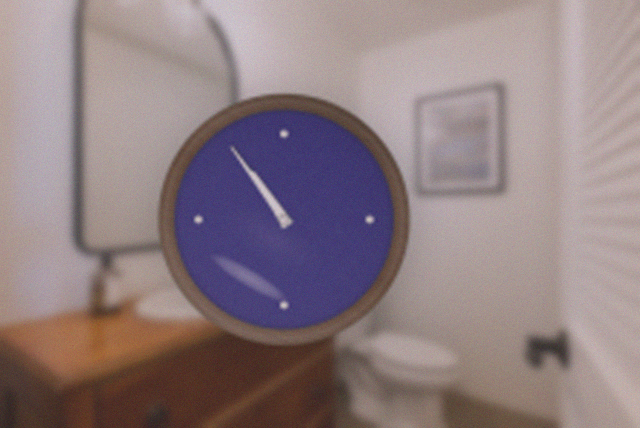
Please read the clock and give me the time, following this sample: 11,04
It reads 10,54
